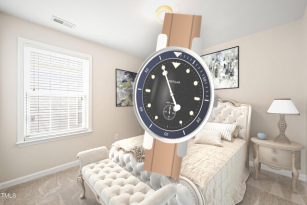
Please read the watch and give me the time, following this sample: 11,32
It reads 4,55
